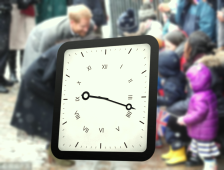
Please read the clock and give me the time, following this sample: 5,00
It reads 9,18
